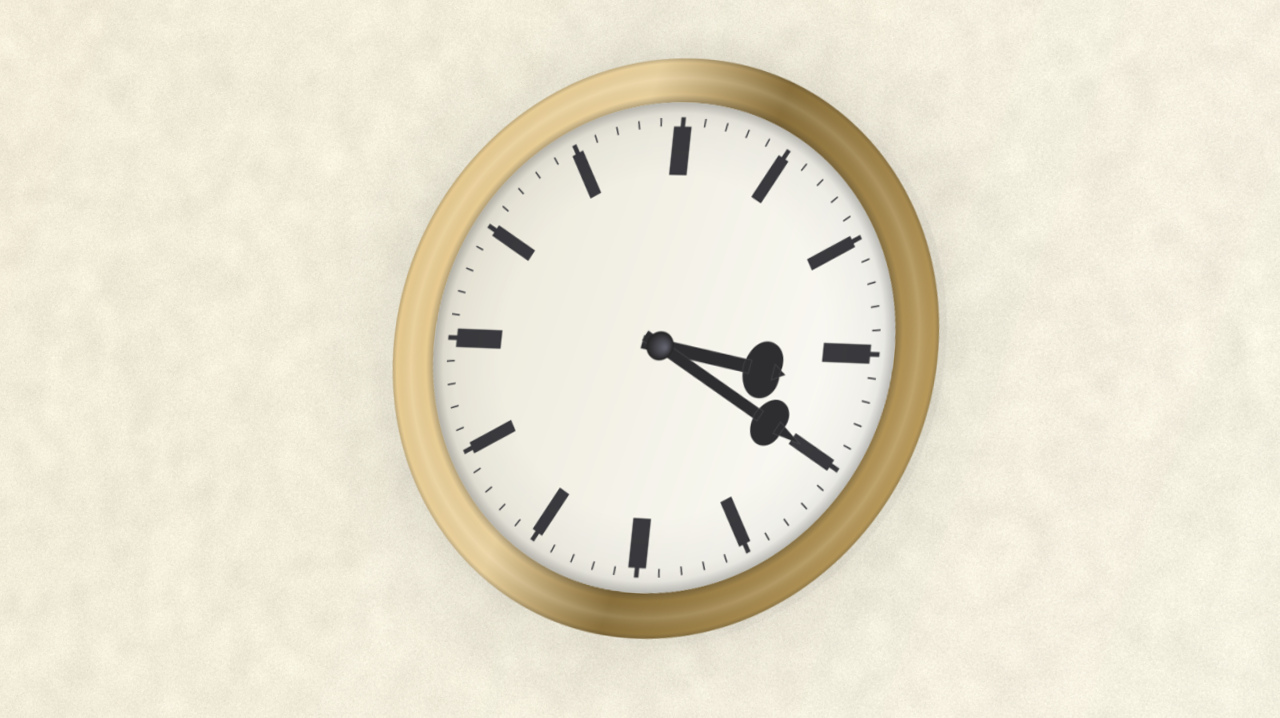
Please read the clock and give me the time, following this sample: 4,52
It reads 3,20
